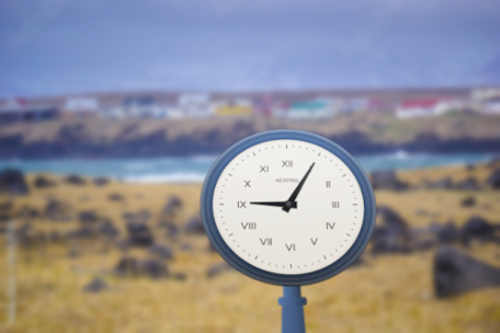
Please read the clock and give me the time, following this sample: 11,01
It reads 9,05
